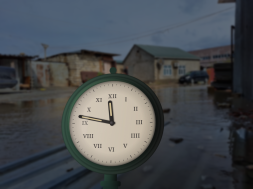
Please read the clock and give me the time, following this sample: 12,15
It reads 11,47
